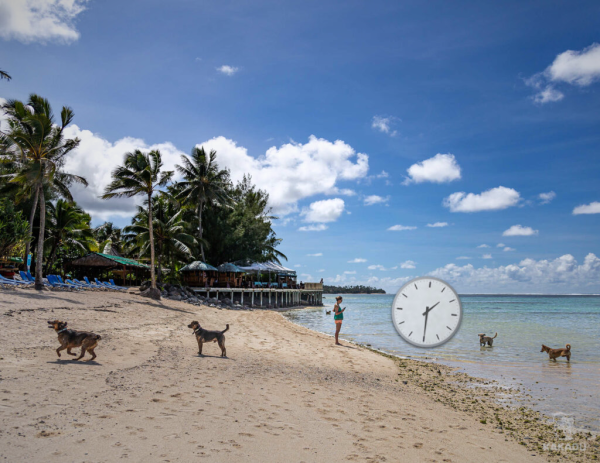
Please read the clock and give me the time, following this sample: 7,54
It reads 1,30
